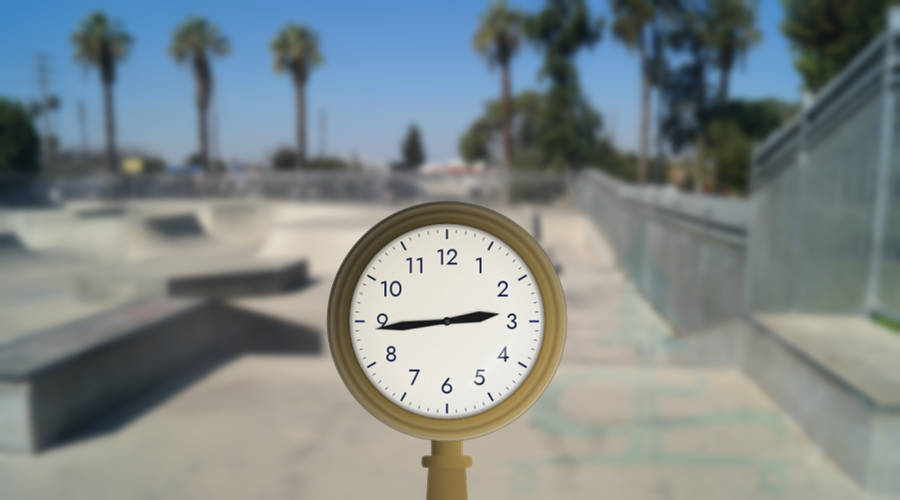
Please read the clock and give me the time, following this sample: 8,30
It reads 2,44
